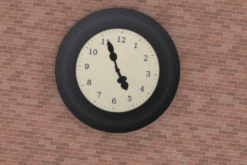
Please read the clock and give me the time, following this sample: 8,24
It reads 4,56
